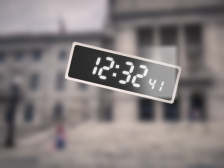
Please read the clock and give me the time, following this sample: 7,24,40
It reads 12,32,41
